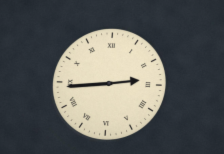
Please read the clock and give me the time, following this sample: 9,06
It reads 2,44
